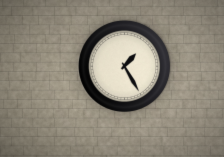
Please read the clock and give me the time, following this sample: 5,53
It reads 1,25
